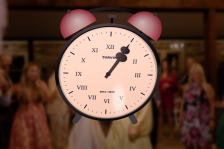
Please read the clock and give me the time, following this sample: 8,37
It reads 1,05
